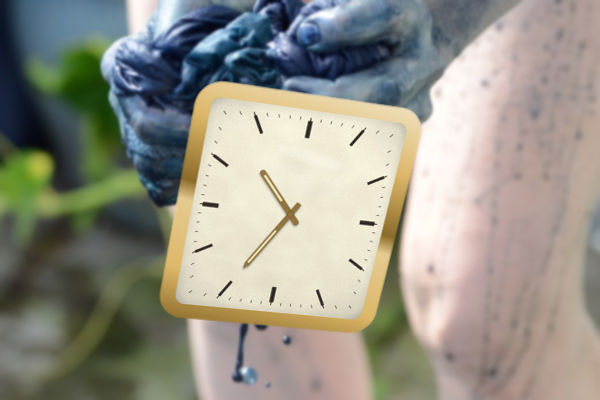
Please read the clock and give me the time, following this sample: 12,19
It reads 10,35
